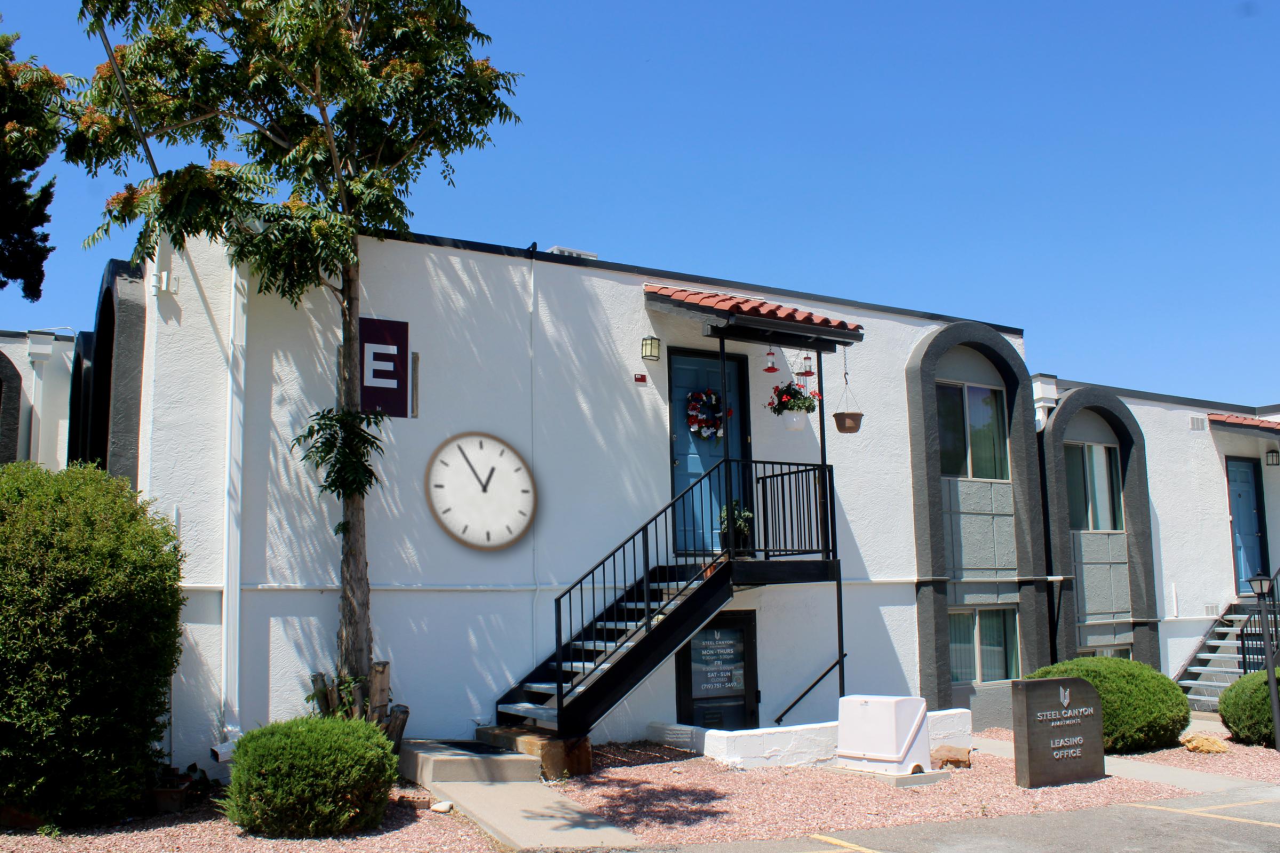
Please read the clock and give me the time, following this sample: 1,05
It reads 12,55
